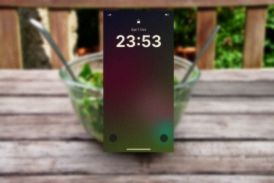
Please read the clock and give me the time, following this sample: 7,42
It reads 23,53
